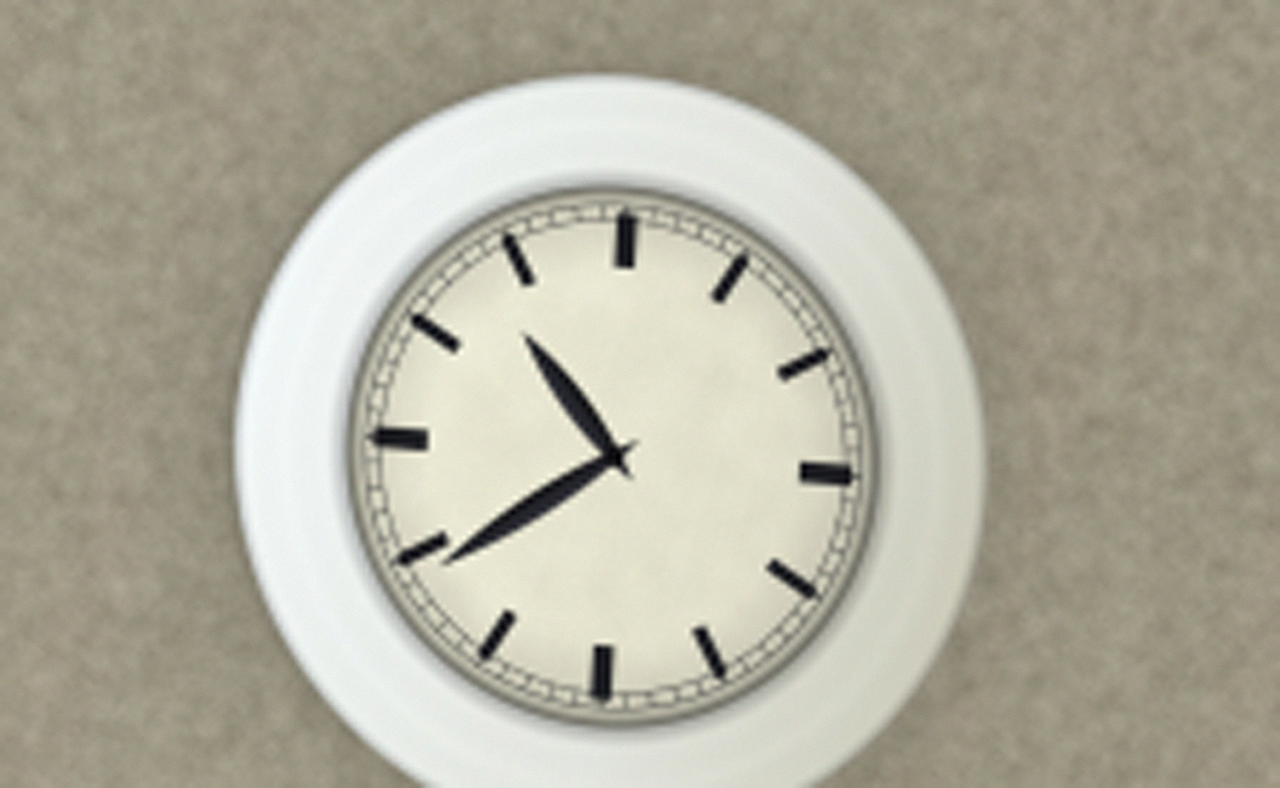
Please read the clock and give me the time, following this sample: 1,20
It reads 10,39
